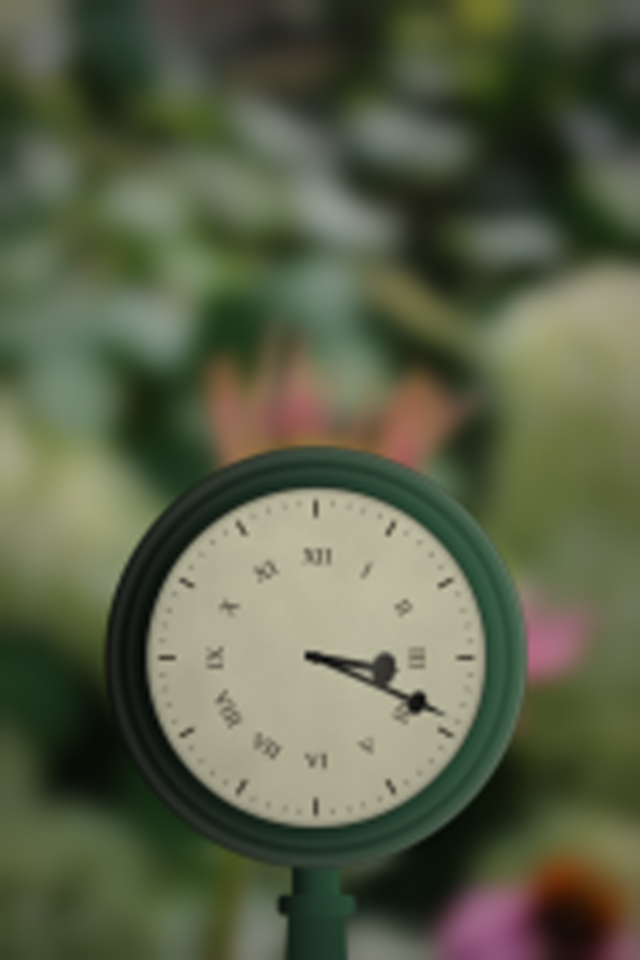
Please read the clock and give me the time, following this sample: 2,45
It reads 3,19
